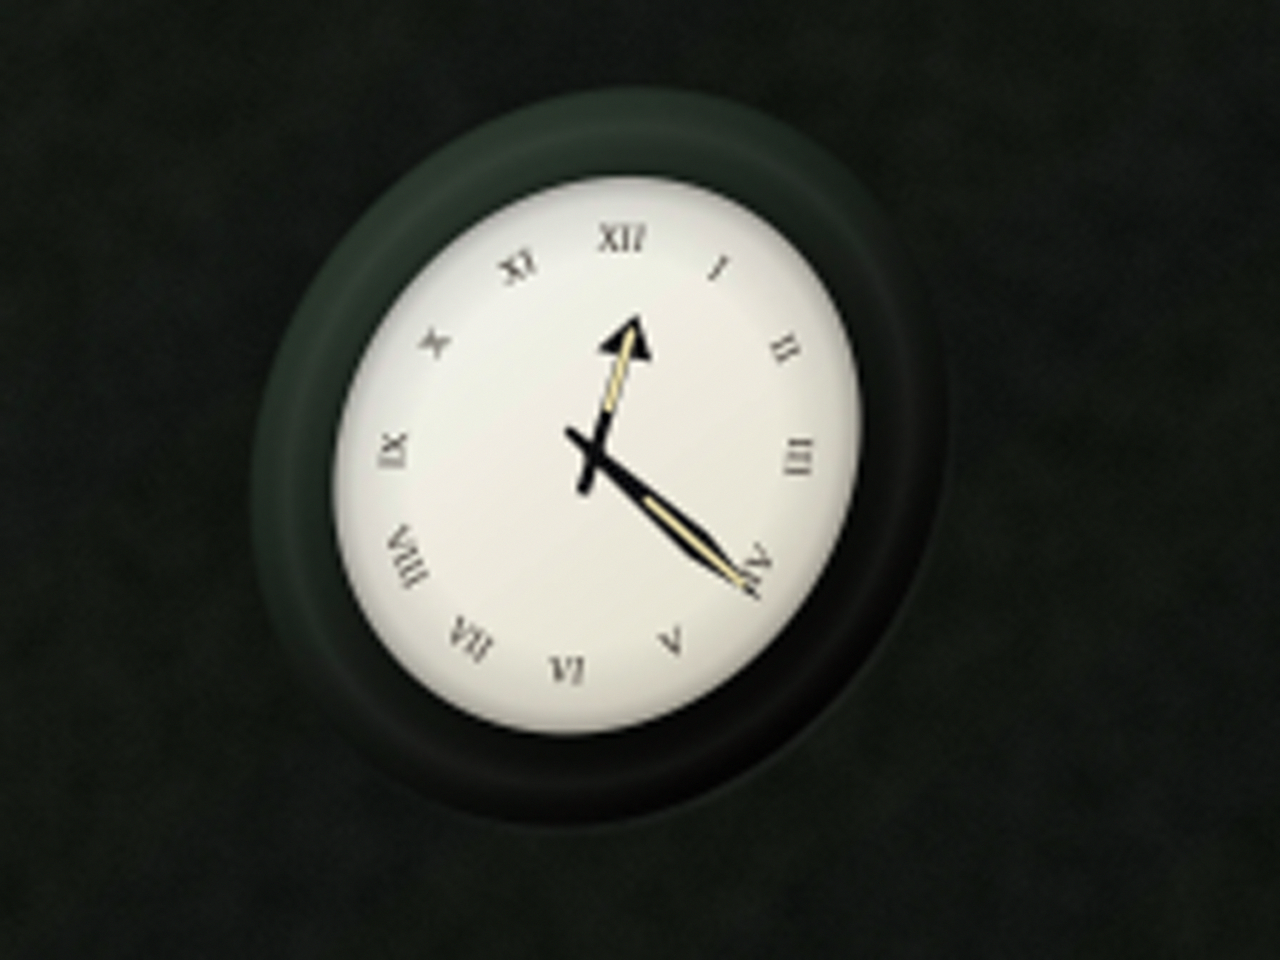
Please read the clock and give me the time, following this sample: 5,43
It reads 12,21
